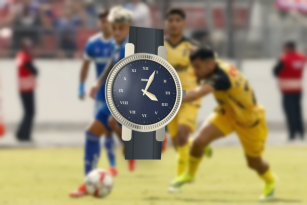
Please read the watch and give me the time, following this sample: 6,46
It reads 4,04
